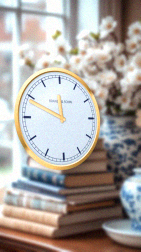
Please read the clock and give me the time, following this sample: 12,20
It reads 11,49
